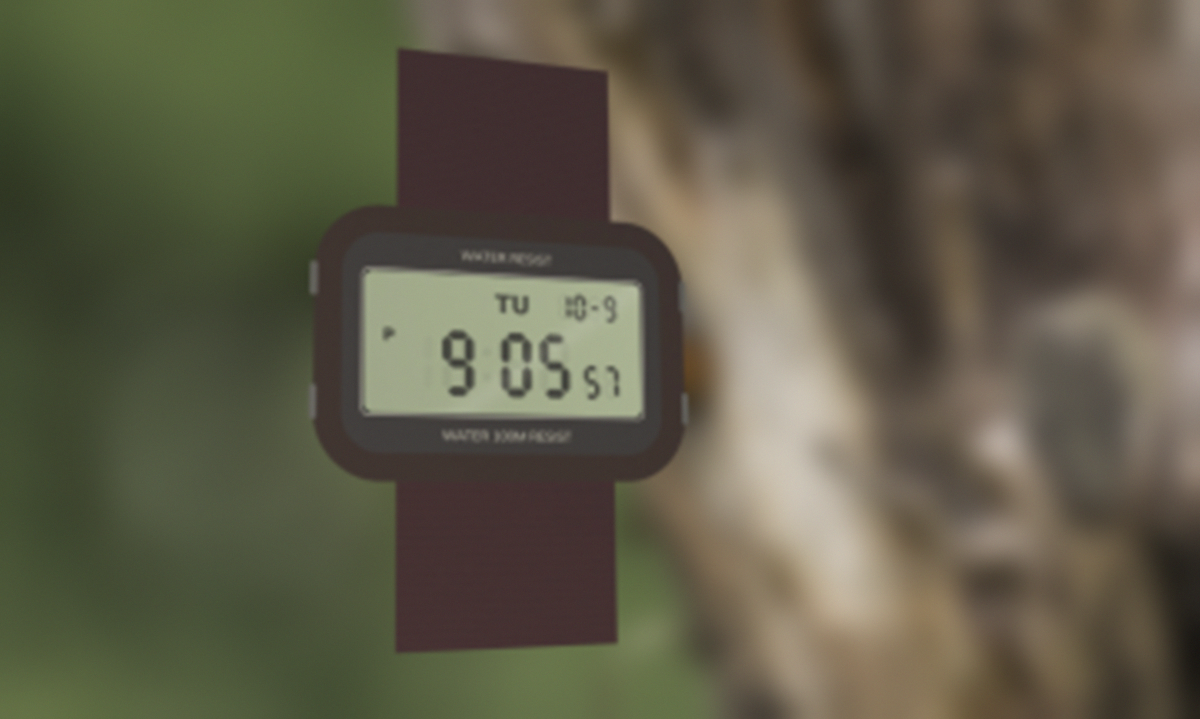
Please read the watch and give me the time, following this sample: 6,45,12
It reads 9,05,57
